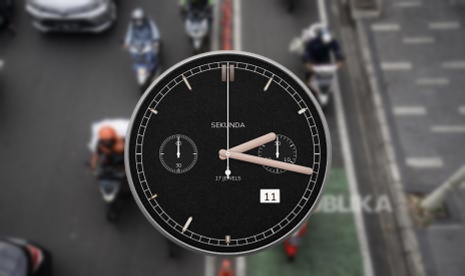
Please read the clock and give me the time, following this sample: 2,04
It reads 2,17
